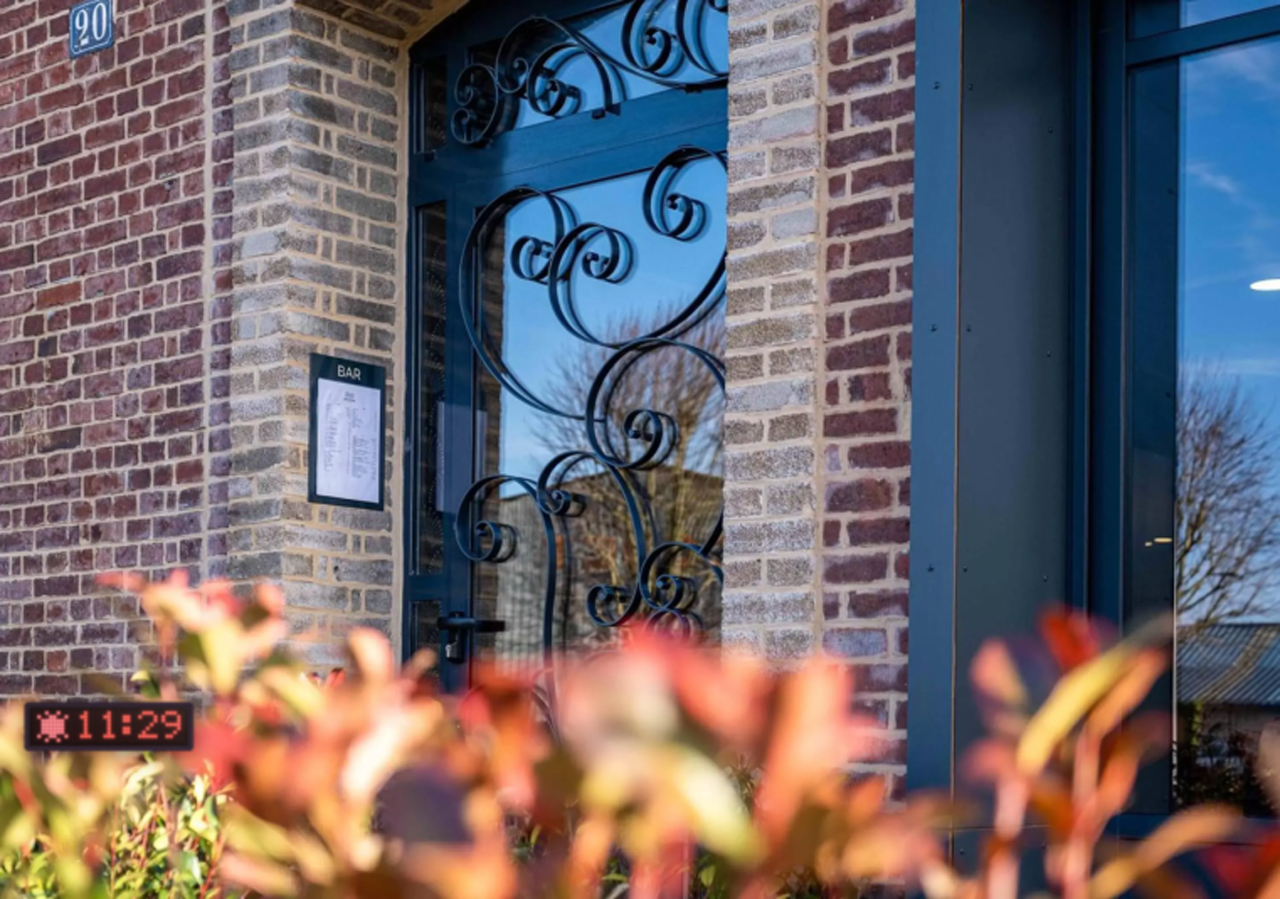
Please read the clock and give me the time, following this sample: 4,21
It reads 11,29
